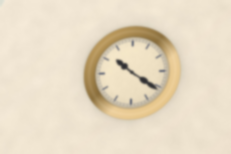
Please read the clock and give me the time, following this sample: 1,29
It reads 10,21
